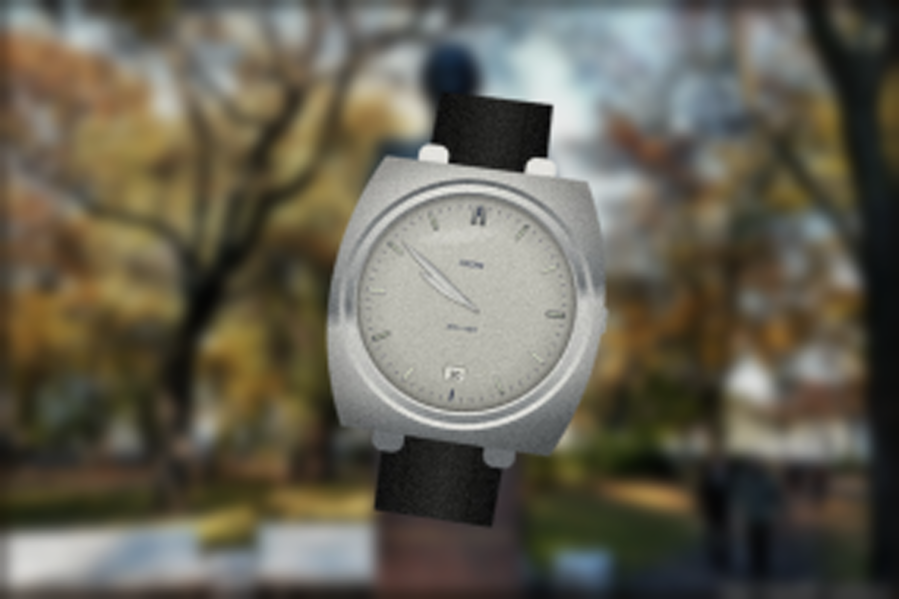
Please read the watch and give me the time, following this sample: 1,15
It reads 9,51
